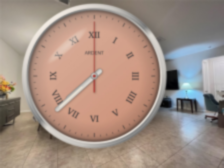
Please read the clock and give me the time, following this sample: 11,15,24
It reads 7,38,00
